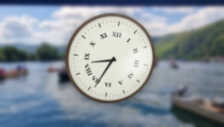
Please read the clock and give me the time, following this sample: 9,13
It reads 8,34
